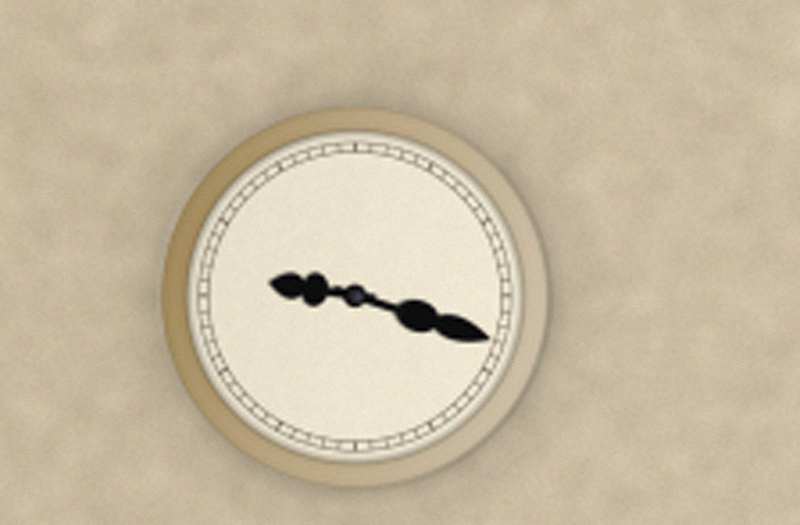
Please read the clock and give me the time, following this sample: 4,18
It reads 9,18
